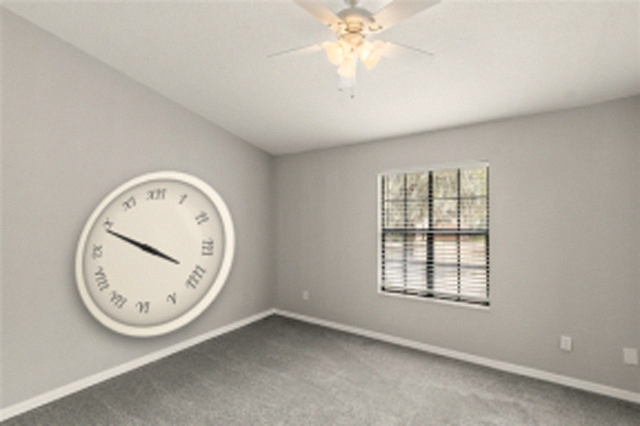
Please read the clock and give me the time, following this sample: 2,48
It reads 3,49
